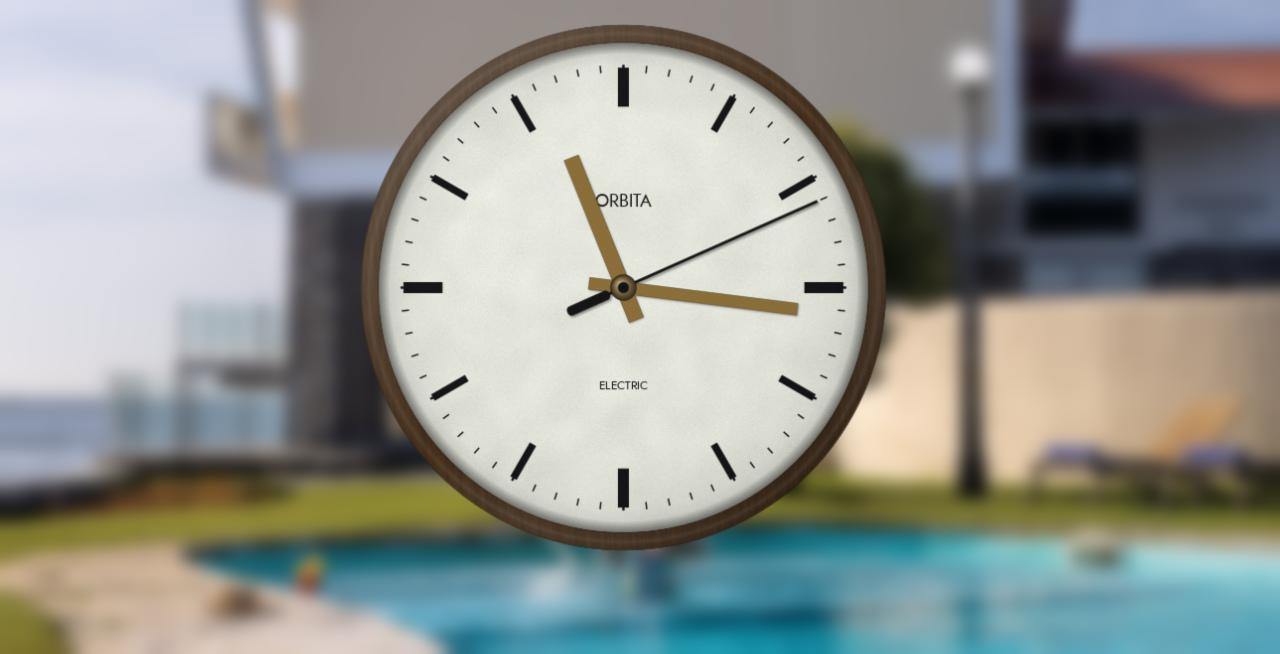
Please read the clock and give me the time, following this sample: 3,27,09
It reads 11,16,11
